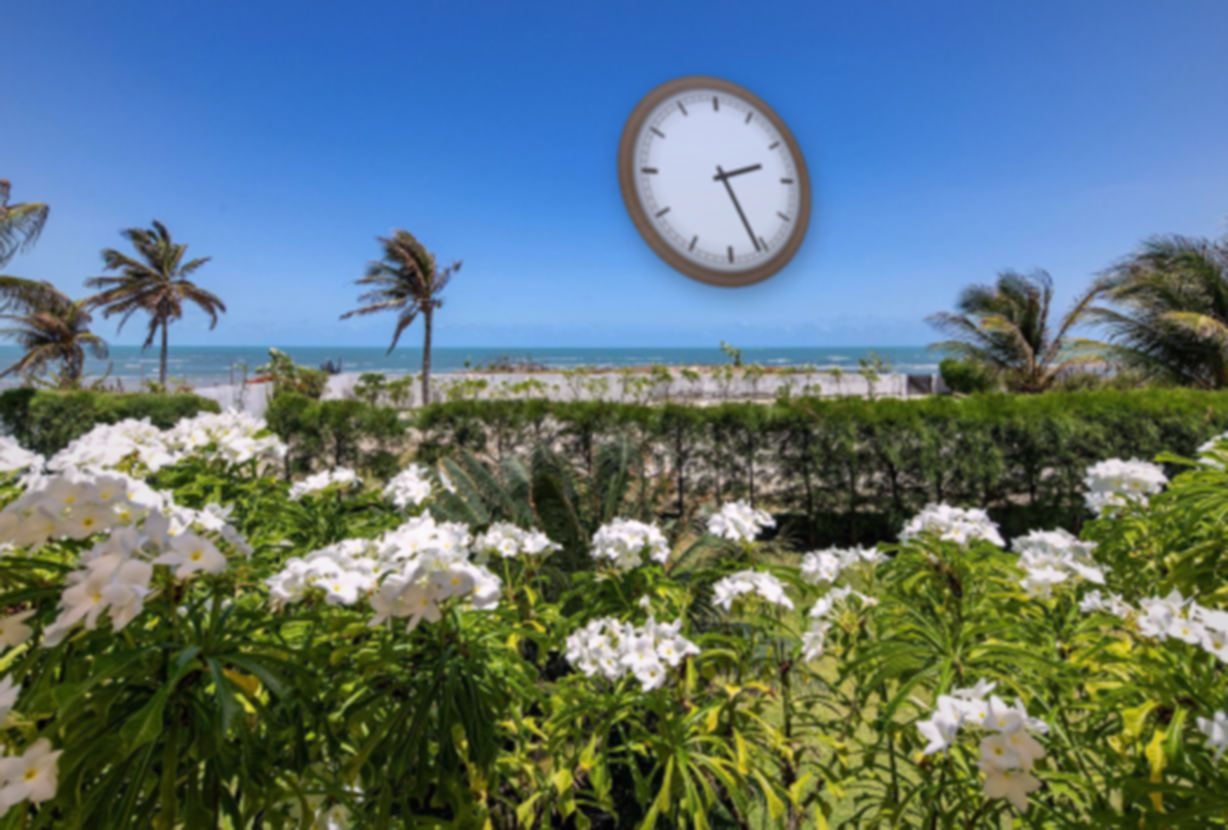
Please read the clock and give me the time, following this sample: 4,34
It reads 2,26
